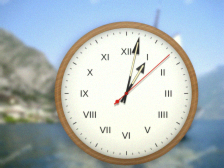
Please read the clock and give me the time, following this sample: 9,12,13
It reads 1,02,08
